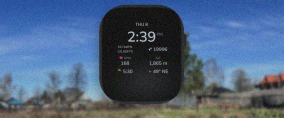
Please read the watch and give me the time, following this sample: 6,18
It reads 2,39
